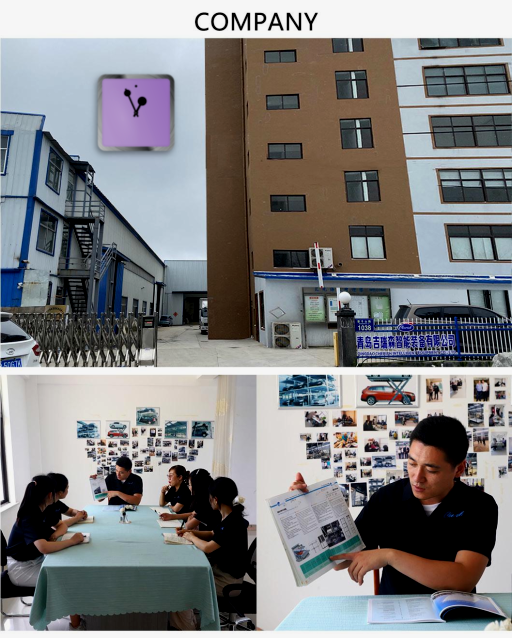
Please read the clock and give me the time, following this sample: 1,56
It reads 12,56
